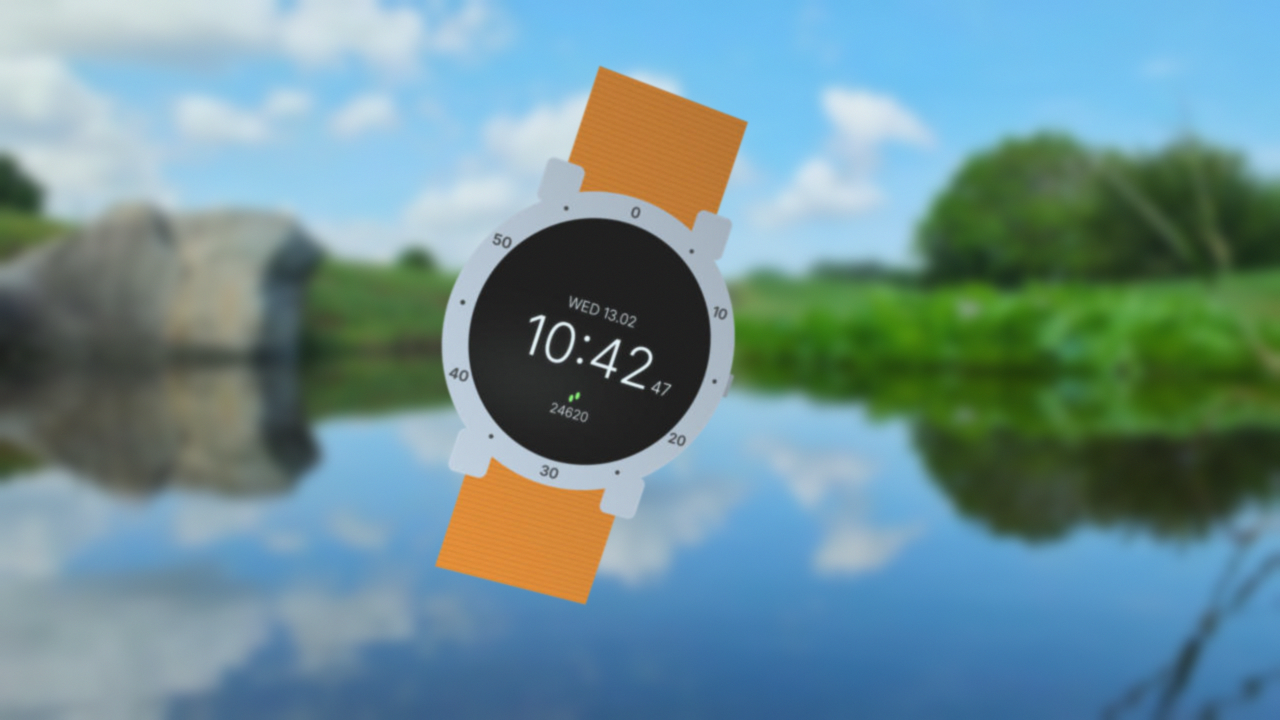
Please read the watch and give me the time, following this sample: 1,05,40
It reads 10,42,47
